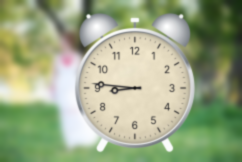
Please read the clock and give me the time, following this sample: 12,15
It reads 8,46
